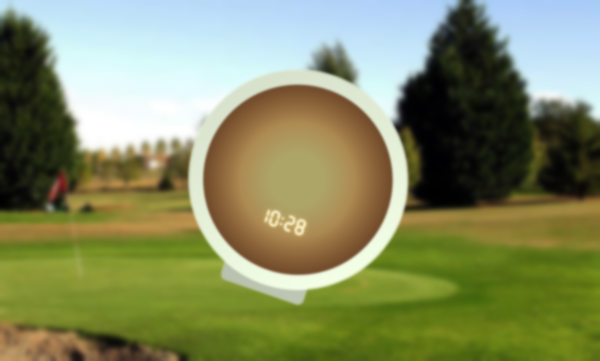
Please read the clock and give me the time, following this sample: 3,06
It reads 10,28
